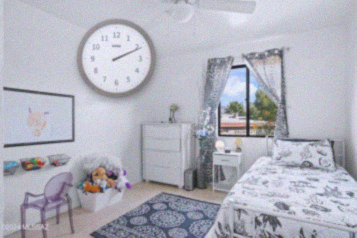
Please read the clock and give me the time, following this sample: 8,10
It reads 2,11
